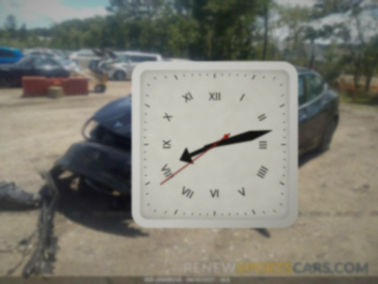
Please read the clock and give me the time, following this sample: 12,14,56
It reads 8,12,39
